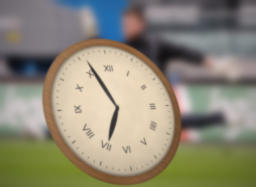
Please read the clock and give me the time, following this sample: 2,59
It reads 6,56
